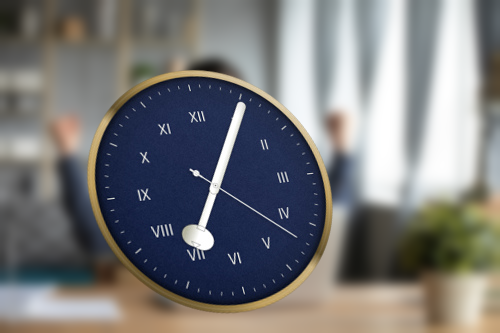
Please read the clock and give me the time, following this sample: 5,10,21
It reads 7,05,22
